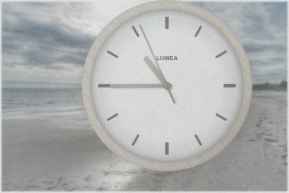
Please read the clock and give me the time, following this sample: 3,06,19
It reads 10,44,56
